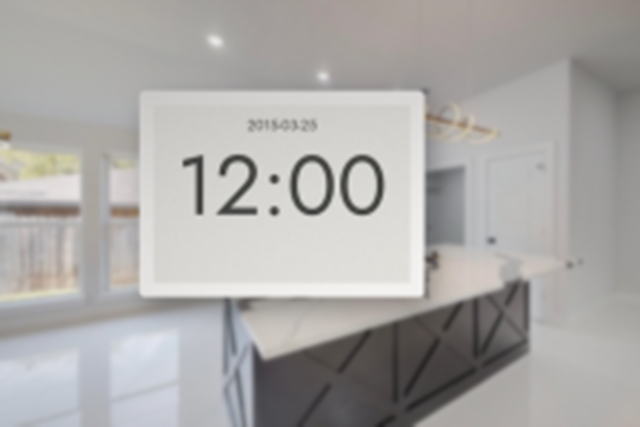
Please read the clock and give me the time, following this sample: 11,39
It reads 12,00
